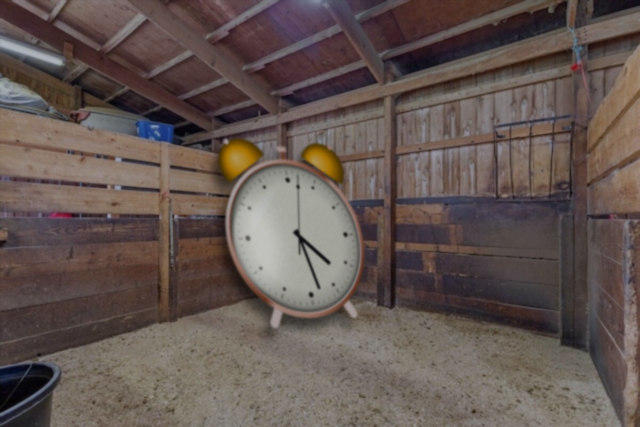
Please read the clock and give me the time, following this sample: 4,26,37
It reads 4,28,02
